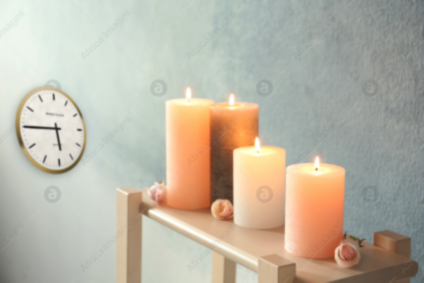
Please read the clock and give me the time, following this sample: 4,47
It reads 5,45
